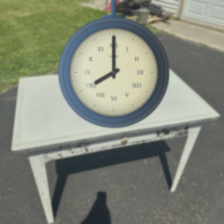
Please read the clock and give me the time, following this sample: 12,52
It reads 8,00
